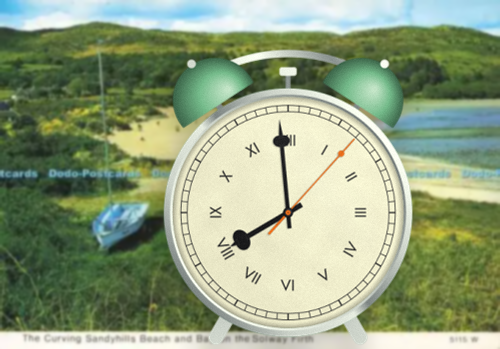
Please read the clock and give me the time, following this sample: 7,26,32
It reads 7,59,07
